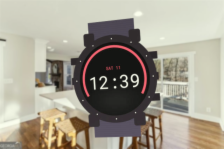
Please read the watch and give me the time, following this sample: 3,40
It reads 12,39
